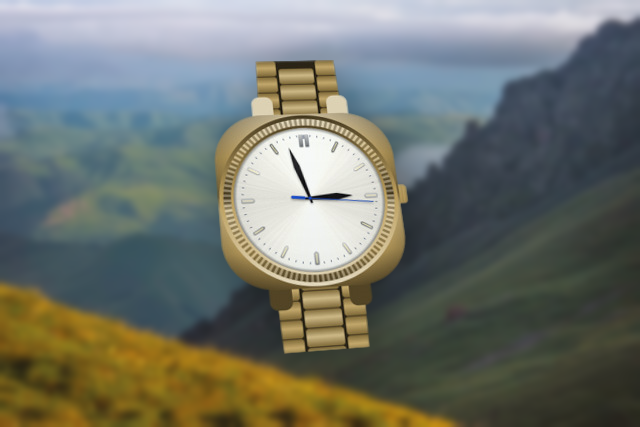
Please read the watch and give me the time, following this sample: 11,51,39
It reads 2,57,16
